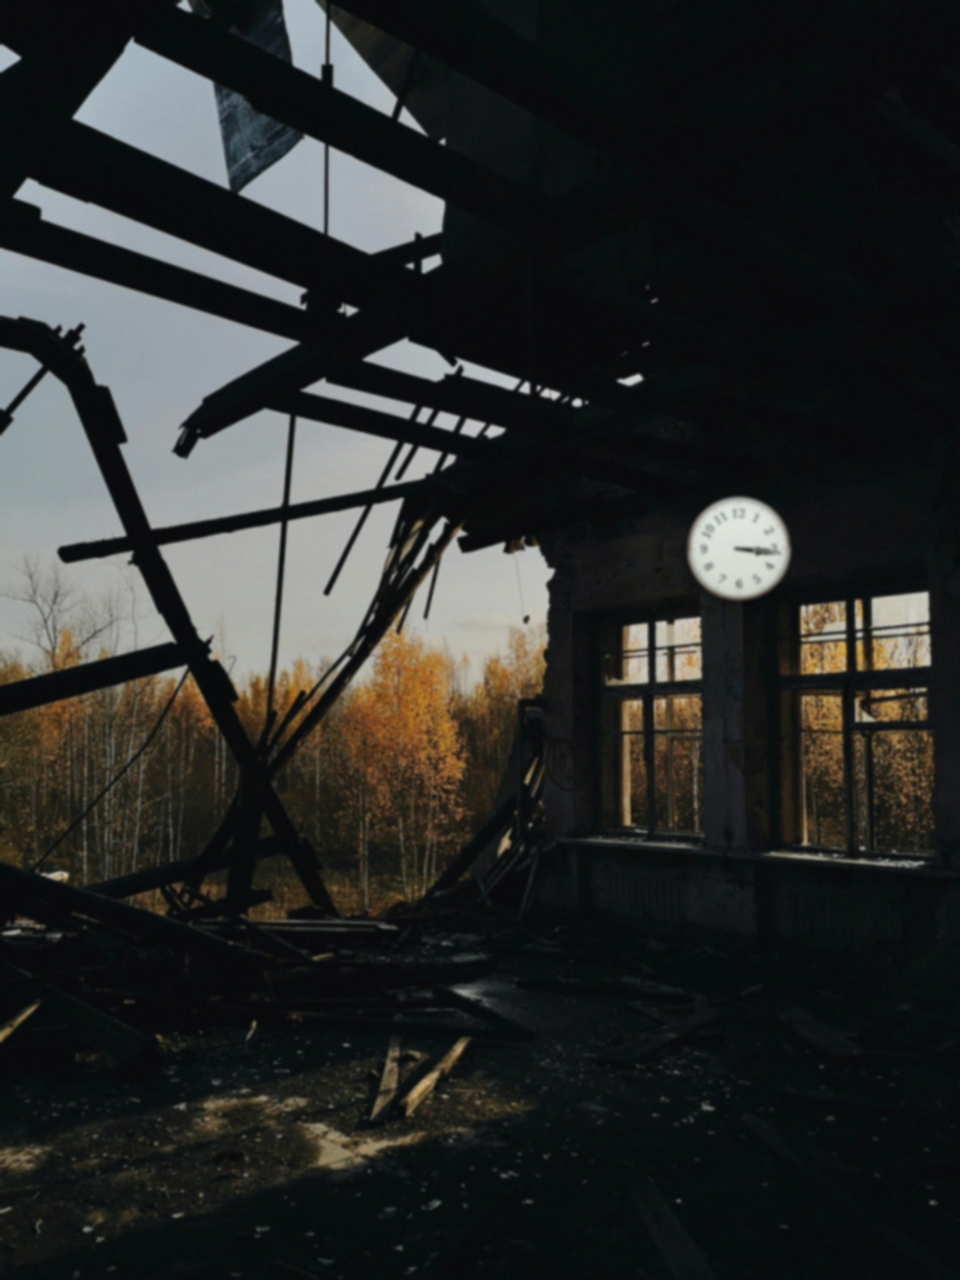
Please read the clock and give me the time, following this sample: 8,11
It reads 3,16
